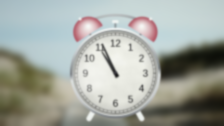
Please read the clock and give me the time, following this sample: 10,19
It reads 10,56
